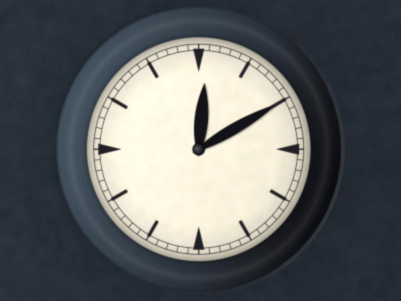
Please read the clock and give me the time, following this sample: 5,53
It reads 12,10
